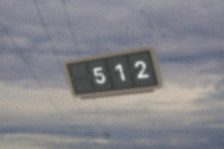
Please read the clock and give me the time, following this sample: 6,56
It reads 5,12
